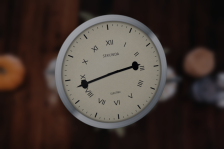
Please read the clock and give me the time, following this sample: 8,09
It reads 2,43
